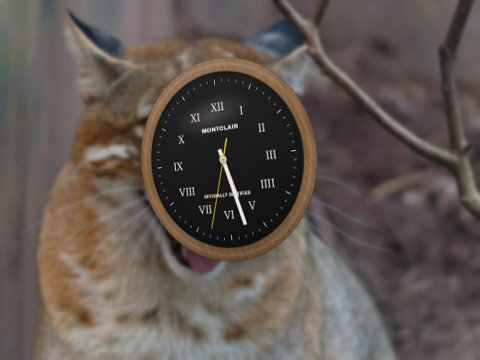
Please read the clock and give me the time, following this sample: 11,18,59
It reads 5,27,33
